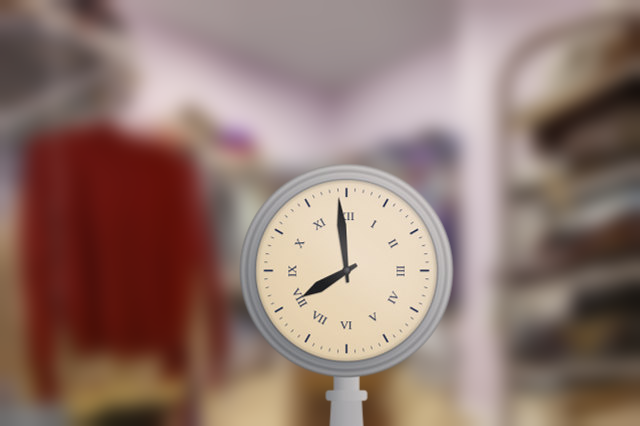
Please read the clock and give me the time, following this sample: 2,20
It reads 7,59
